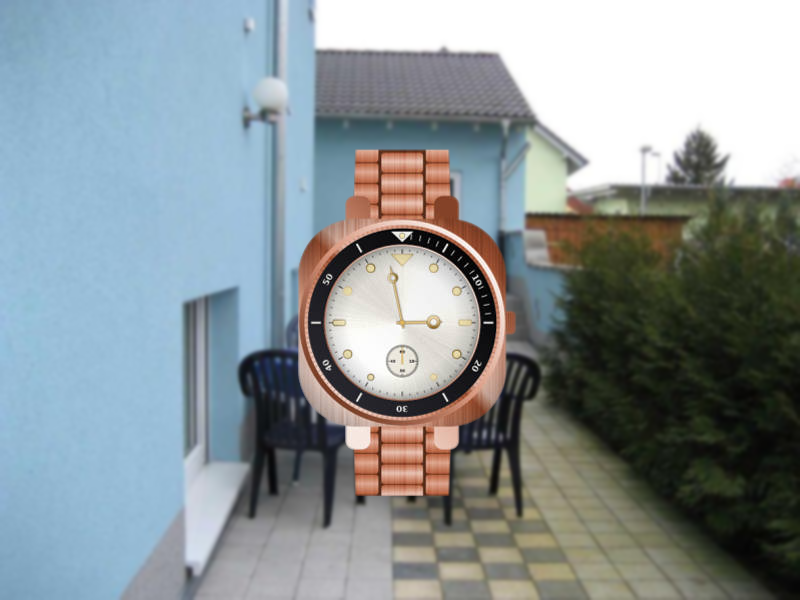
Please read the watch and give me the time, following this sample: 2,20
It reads 2,58
